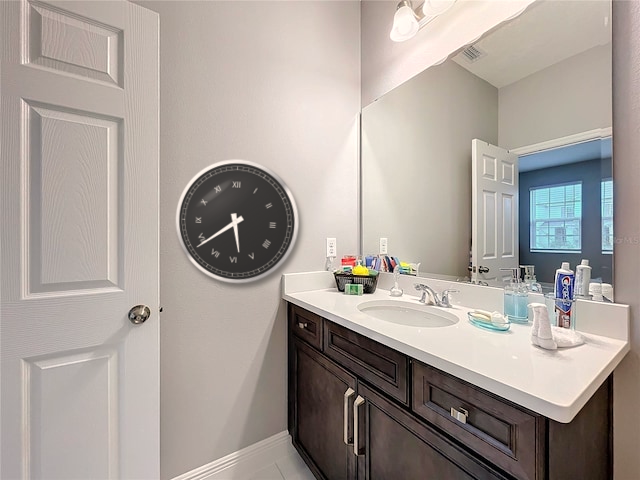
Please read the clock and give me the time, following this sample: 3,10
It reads 5,39
